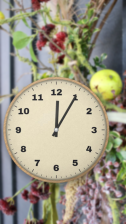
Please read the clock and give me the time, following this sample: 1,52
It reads 12,05
